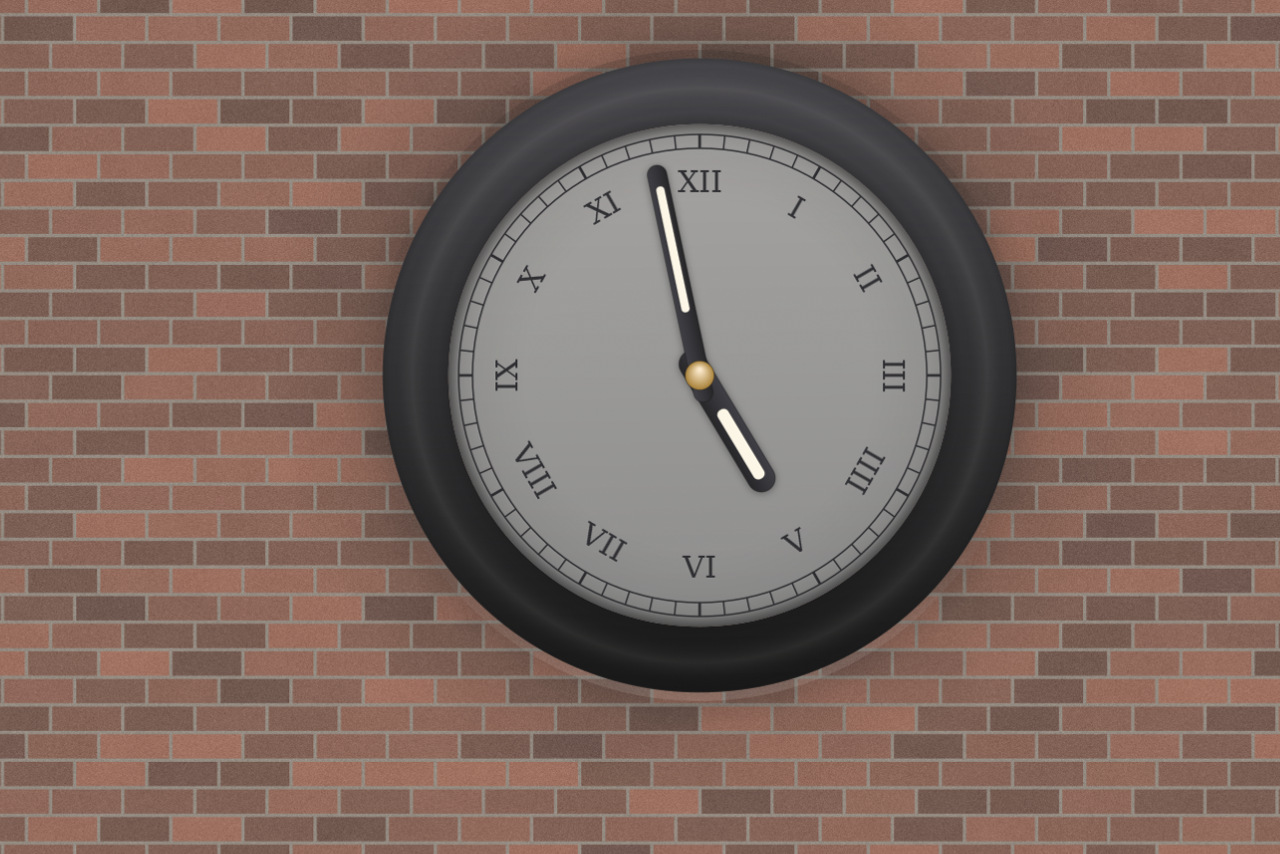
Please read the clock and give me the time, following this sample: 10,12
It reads 4,58
